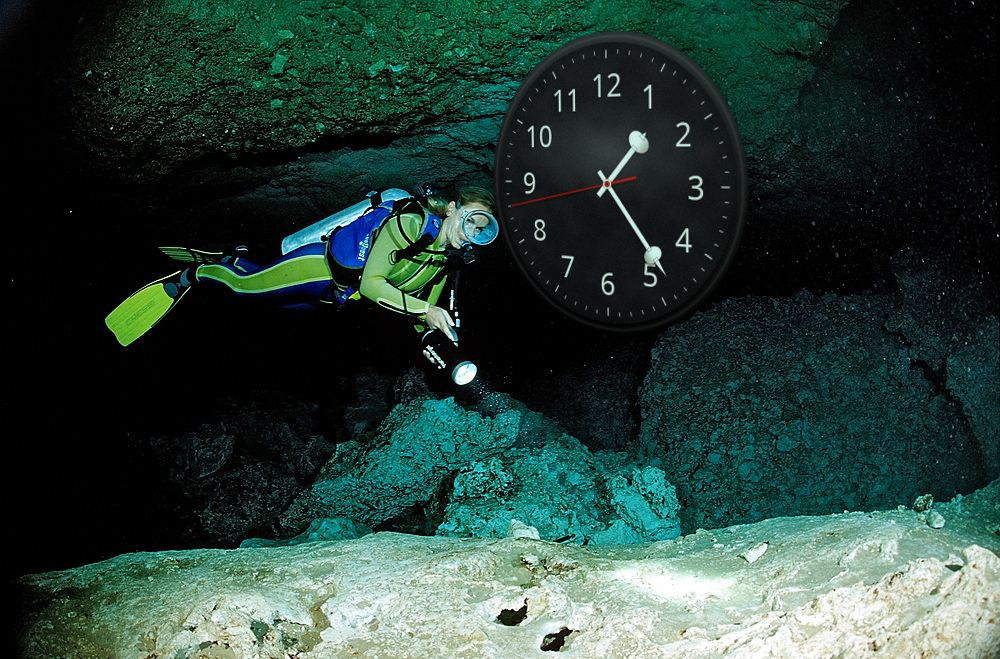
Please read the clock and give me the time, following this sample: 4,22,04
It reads 1,23,43
